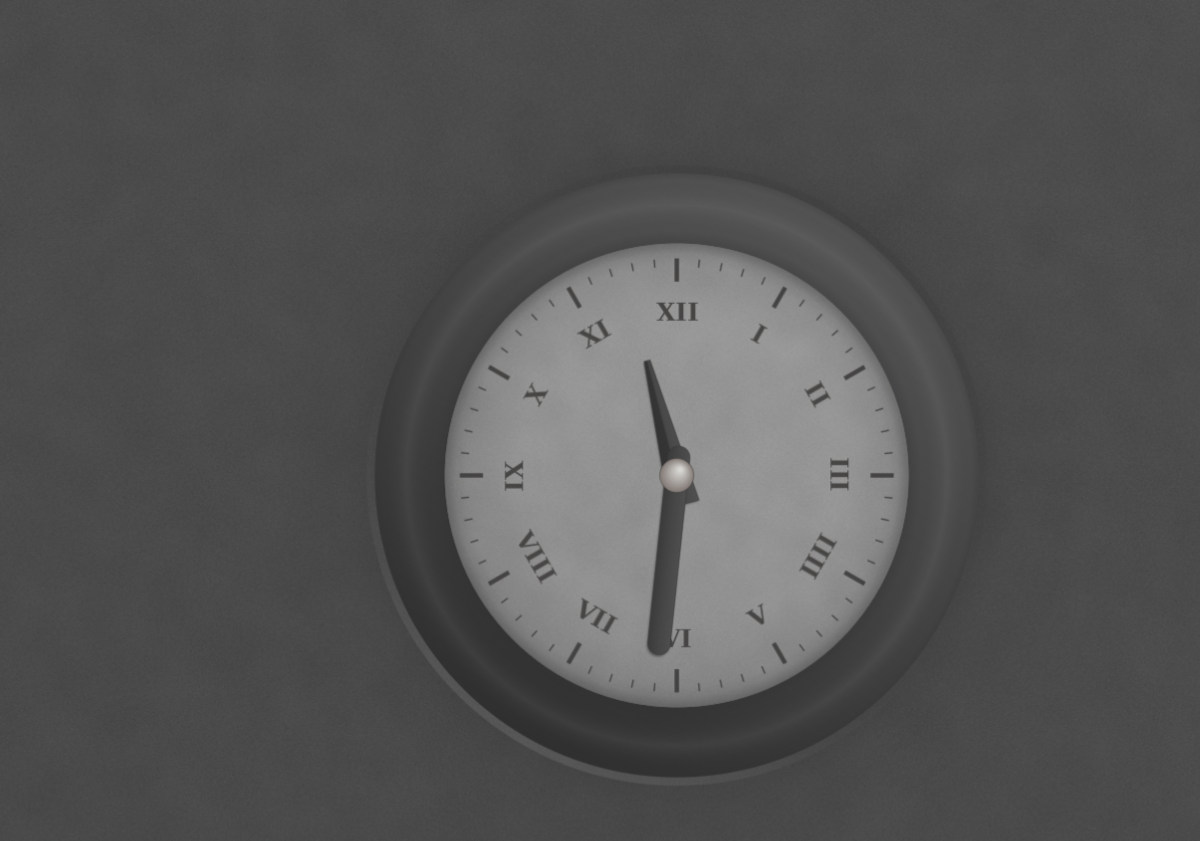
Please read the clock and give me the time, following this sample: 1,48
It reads 11,31
